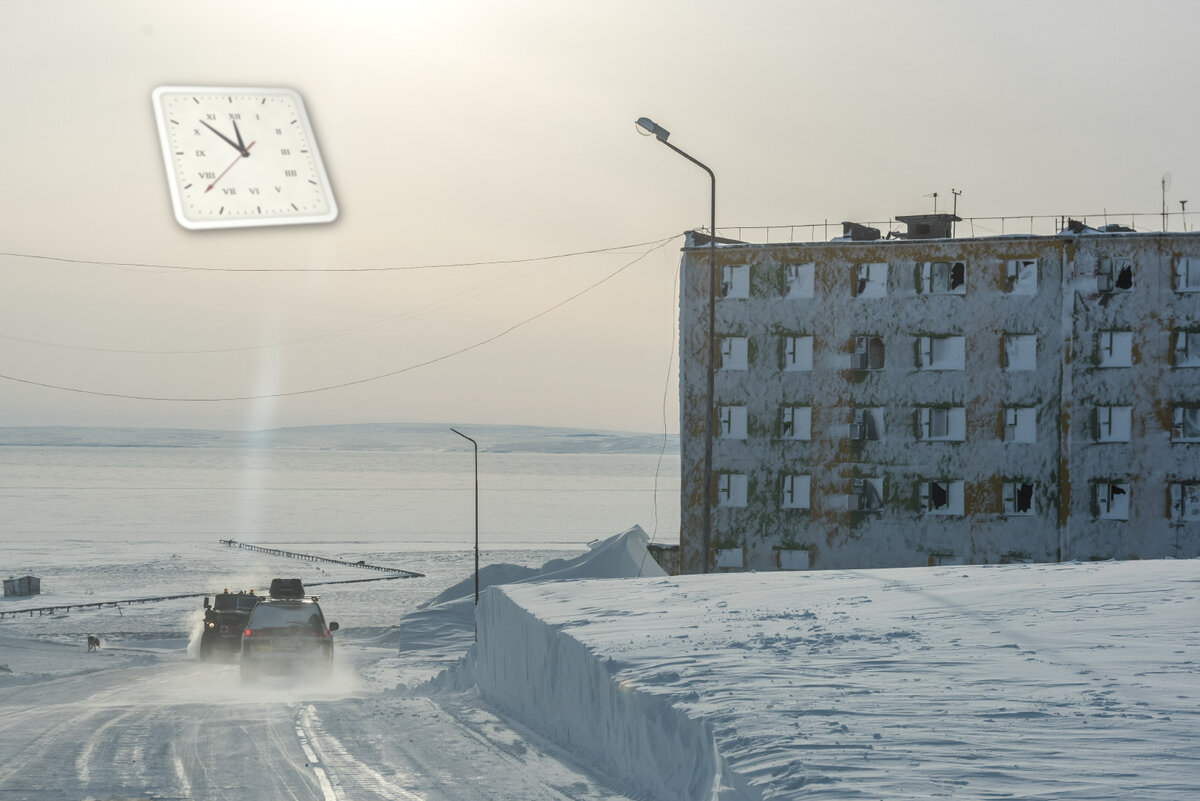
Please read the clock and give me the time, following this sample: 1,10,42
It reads 11,52,38
